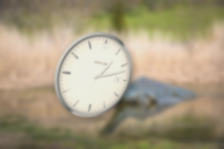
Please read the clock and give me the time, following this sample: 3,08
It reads 1,12
